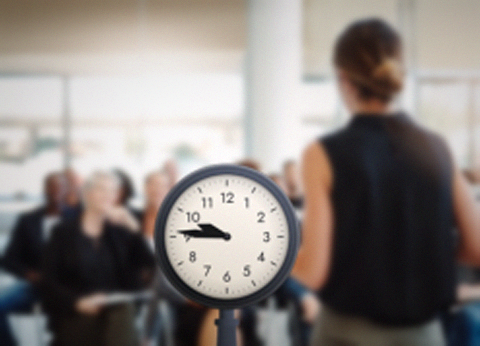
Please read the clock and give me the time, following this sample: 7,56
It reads 9,46
